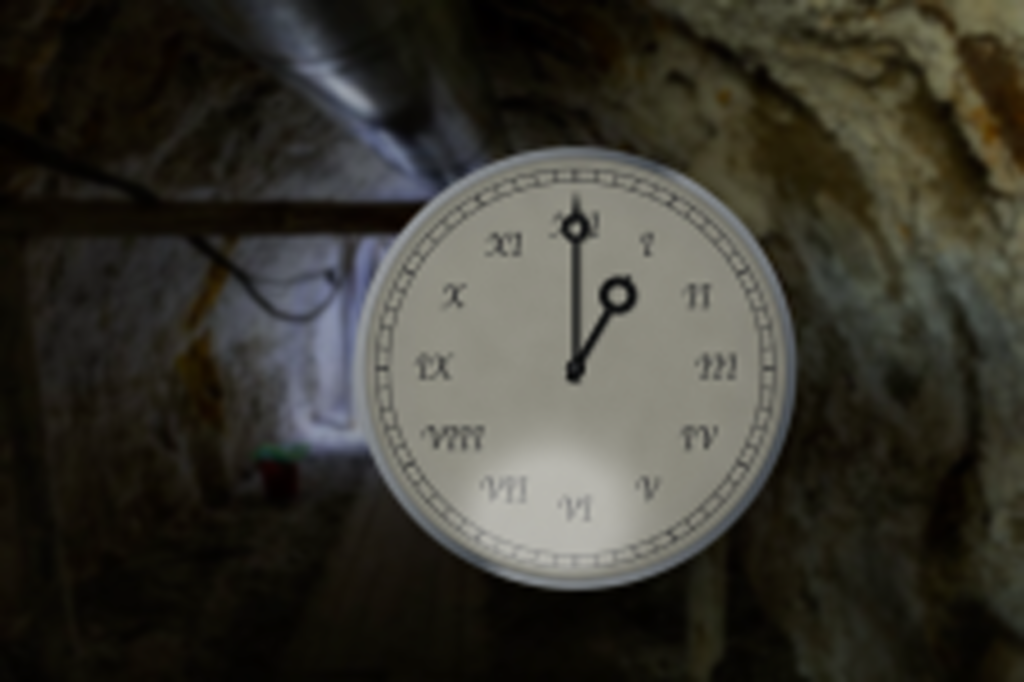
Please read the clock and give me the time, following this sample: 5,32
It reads 1,00
